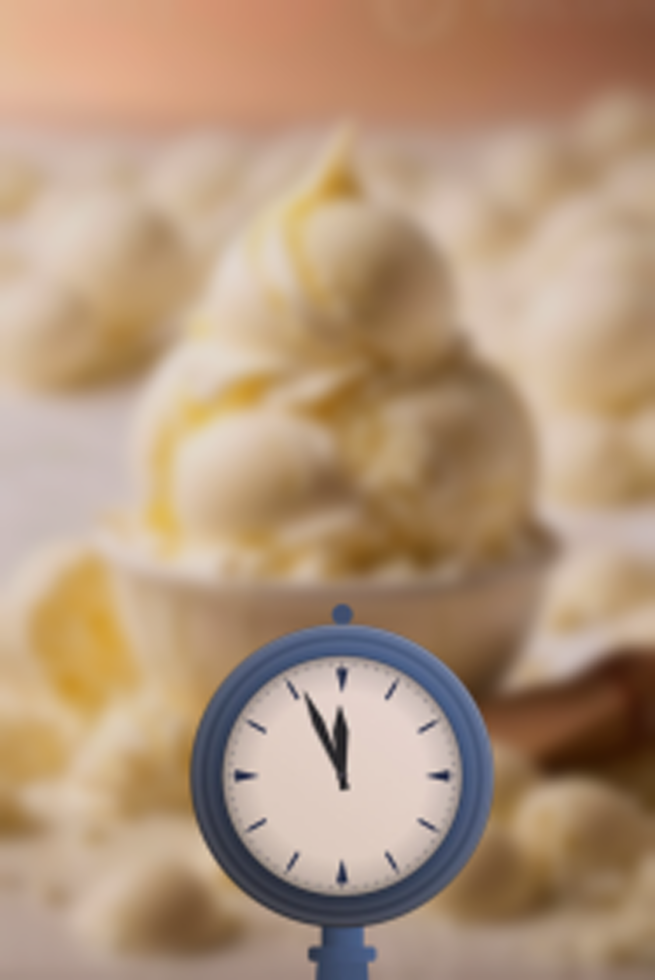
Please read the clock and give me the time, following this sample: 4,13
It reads 11,56
